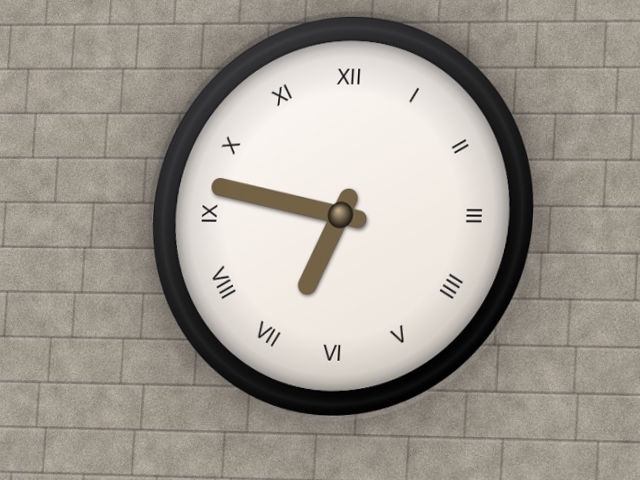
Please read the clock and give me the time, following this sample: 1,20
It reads 6,47
